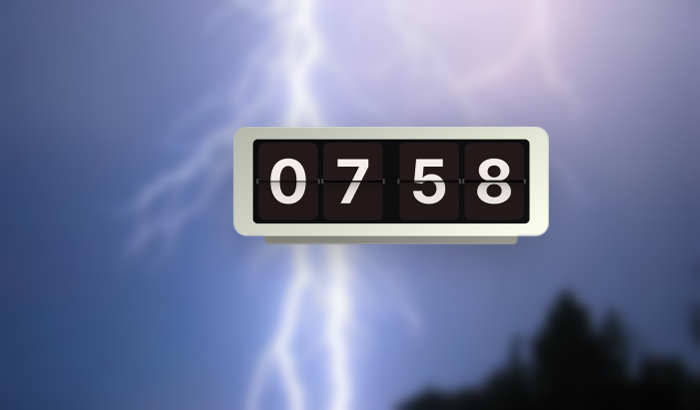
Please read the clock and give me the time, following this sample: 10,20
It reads 7,58
